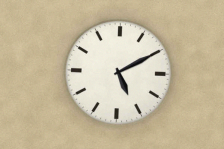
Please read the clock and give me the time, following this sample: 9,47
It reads 5,10
